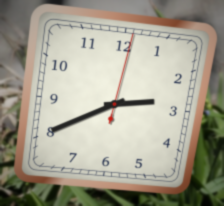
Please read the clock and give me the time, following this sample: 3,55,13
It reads 2,40,01
